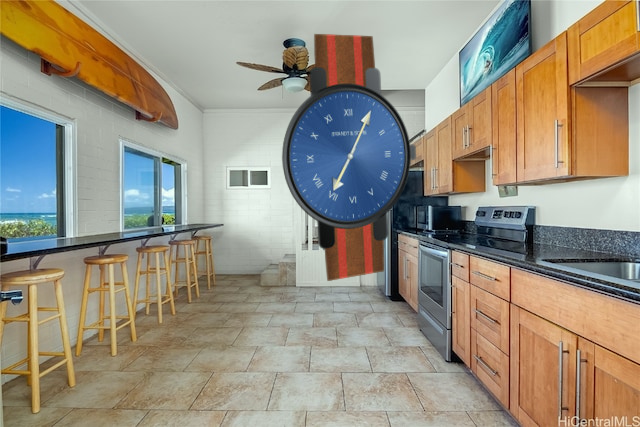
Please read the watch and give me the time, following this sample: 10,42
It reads 7,05
